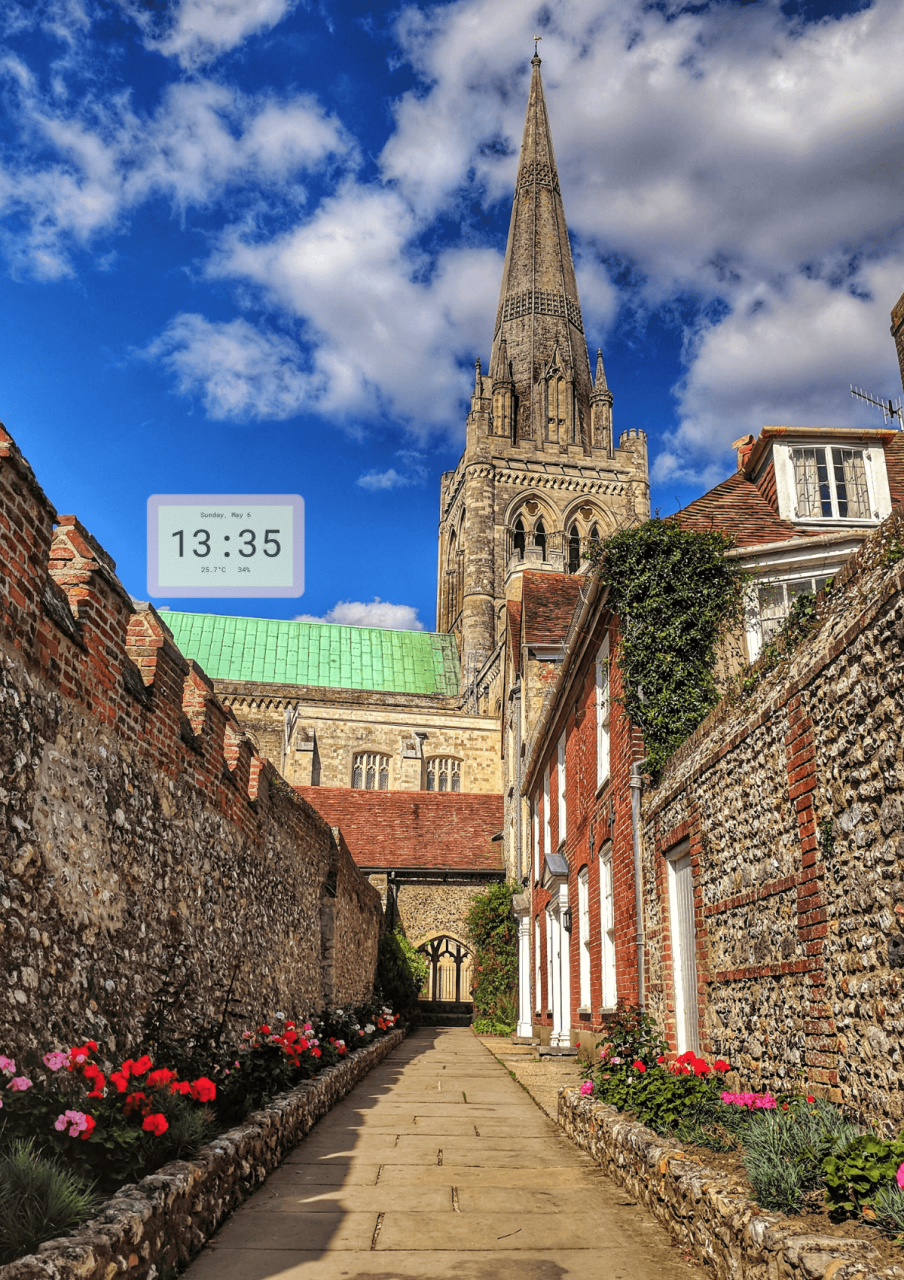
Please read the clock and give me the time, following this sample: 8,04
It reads 13,35
